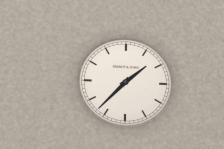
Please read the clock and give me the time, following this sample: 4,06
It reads 1,37
